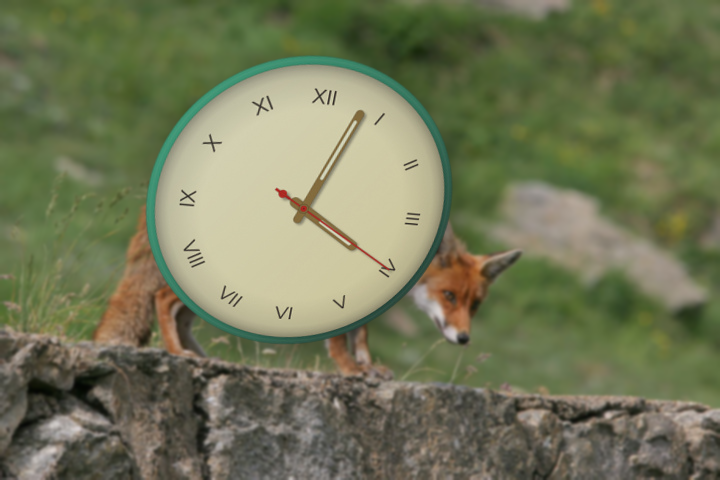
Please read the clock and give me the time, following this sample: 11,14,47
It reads 4,03,20
